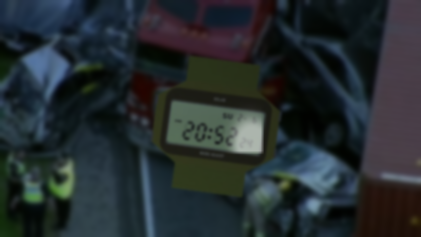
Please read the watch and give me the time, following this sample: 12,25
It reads 20,52
